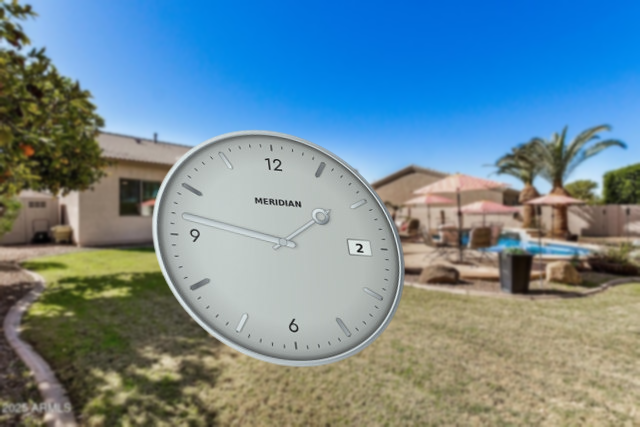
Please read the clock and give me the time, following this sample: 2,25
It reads 1,47
